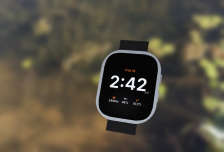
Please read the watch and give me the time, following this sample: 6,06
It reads 2,42
